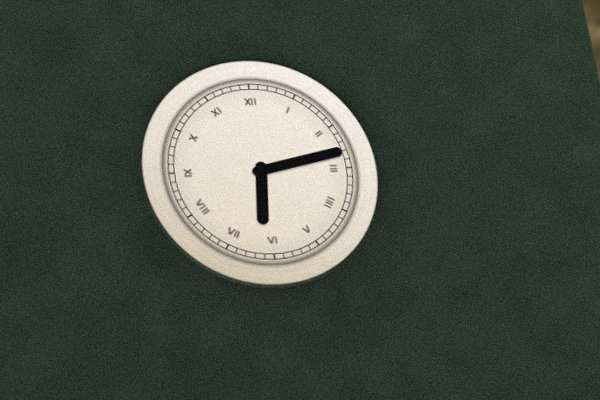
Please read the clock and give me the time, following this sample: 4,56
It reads 6,13
